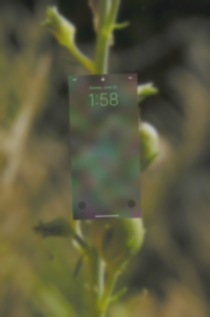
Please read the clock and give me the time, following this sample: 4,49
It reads 1,58
